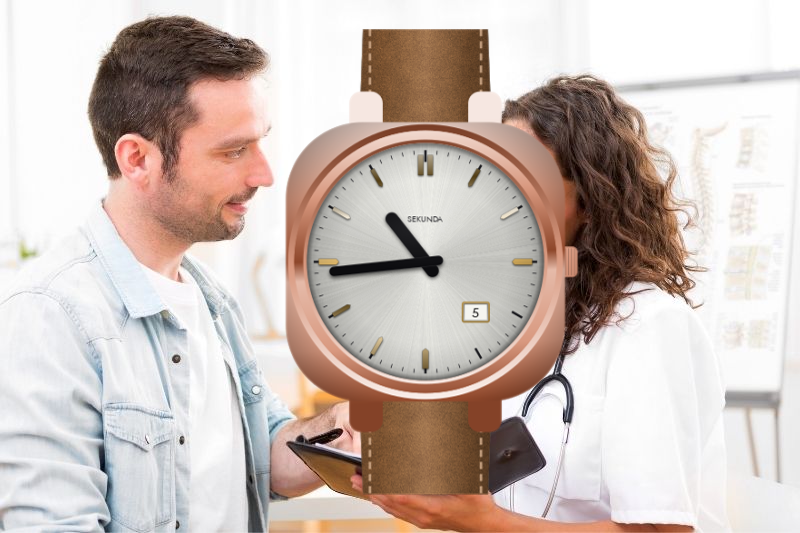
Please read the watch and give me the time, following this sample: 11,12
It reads 10,44
